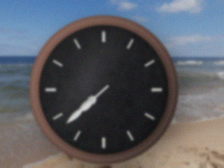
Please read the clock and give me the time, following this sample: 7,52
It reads 7,38
